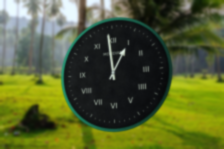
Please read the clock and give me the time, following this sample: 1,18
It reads 12,59
